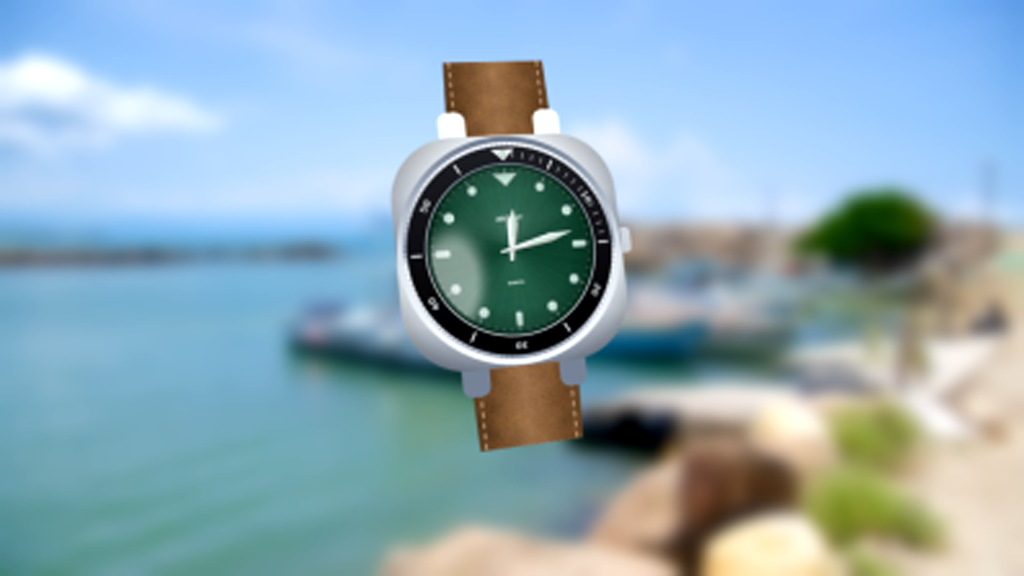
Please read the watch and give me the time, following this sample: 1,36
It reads 12,13
